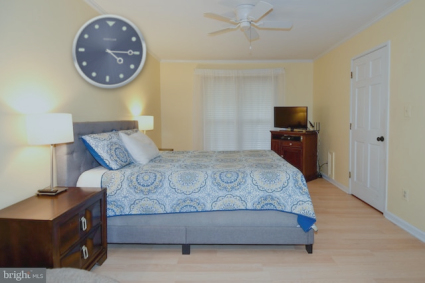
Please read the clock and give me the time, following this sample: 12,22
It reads 4,15
